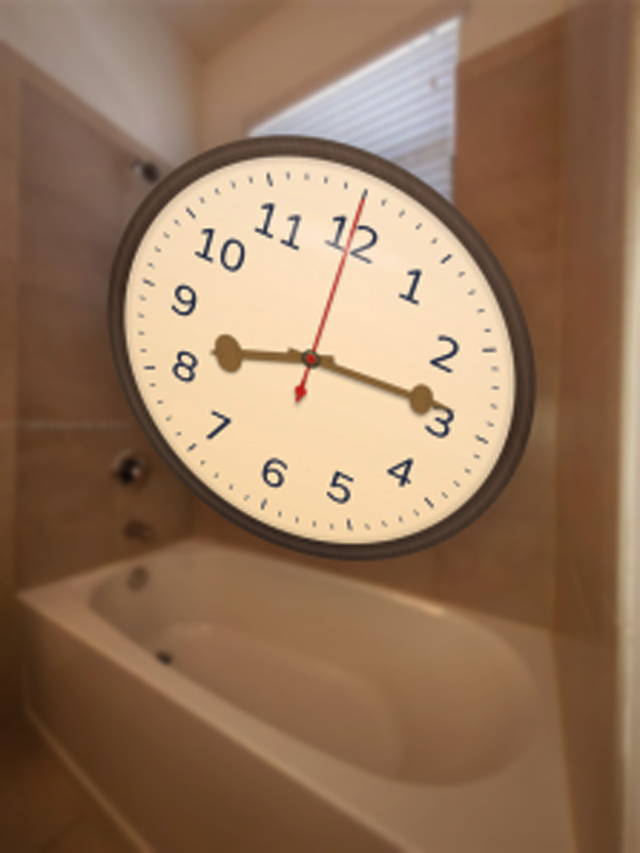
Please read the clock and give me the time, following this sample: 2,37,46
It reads 8,14,00
